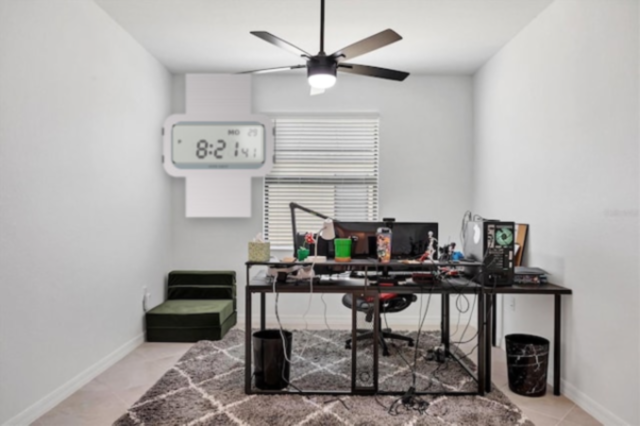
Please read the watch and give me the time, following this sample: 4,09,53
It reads 8,21,41
